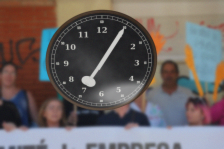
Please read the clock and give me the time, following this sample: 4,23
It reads 7,05
